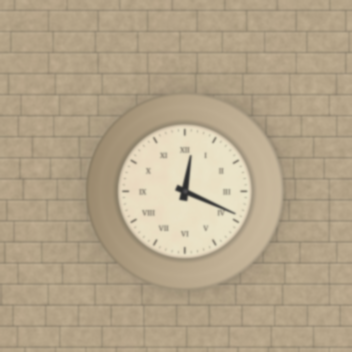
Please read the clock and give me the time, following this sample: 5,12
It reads 12,19
